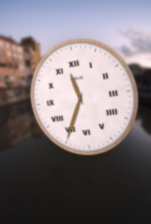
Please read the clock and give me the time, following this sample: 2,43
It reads 11,35
